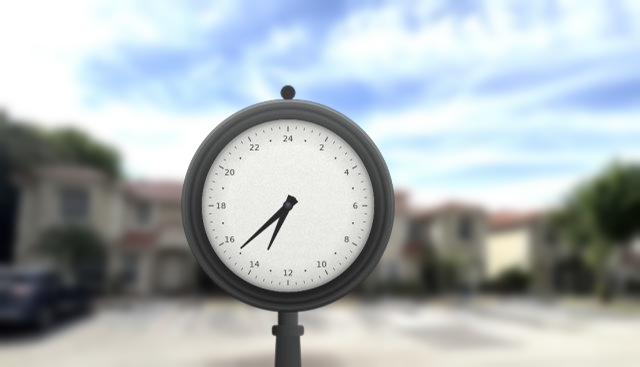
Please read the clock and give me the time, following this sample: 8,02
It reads 13,38
